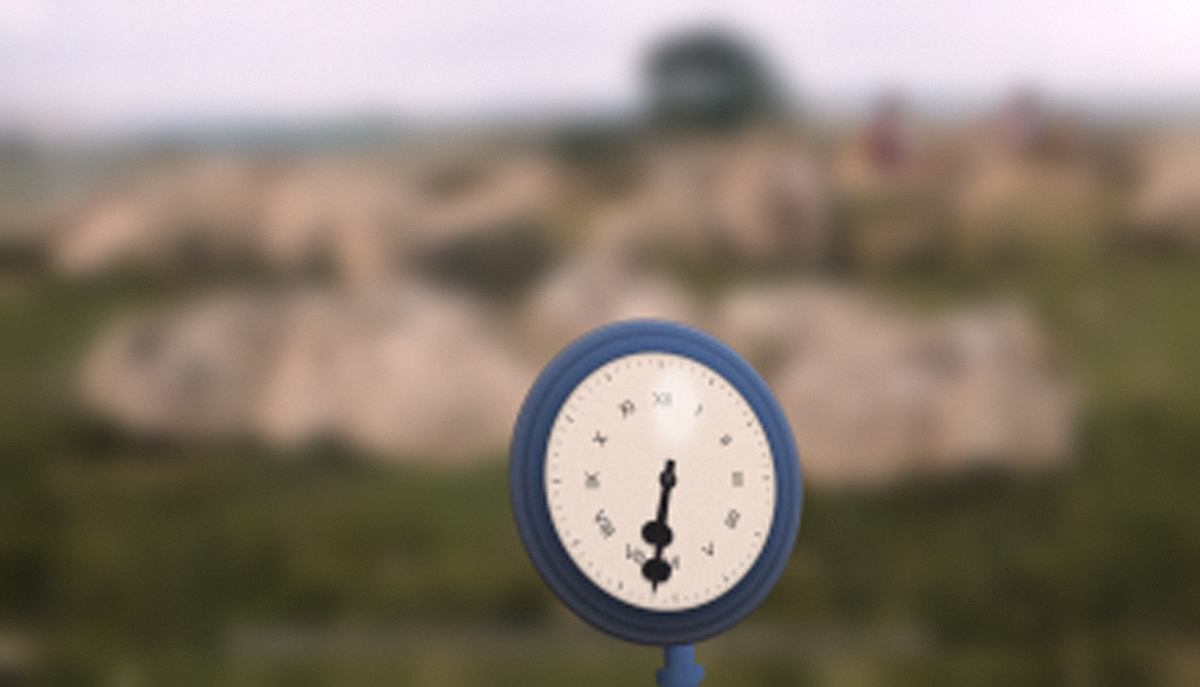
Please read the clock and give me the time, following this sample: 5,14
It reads 6,32
